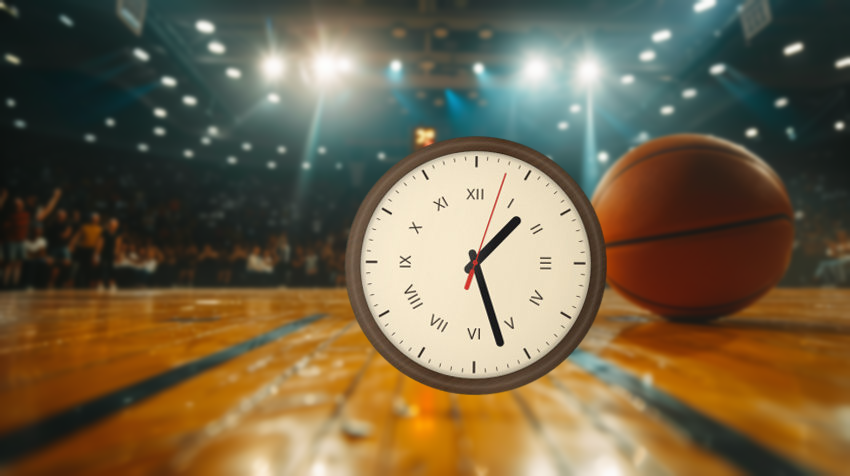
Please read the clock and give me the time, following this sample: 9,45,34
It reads 1,27,03
